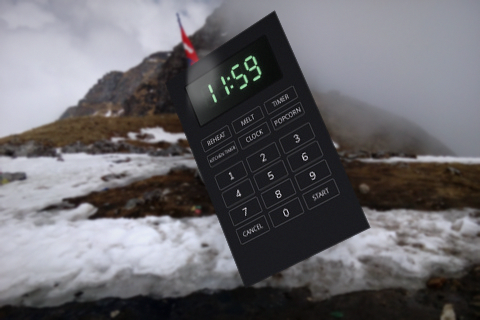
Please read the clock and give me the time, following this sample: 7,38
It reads 11,59
